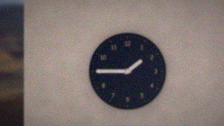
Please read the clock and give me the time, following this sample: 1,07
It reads 1,45
